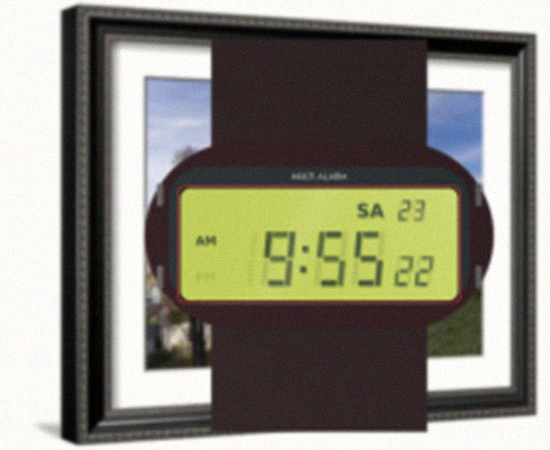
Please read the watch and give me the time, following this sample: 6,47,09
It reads 9,55,22
